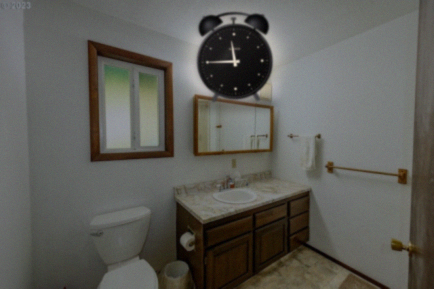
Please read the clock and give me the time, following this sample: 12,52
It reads 11,45
